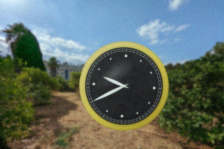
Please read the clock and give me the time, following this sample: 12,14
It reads 9,40
